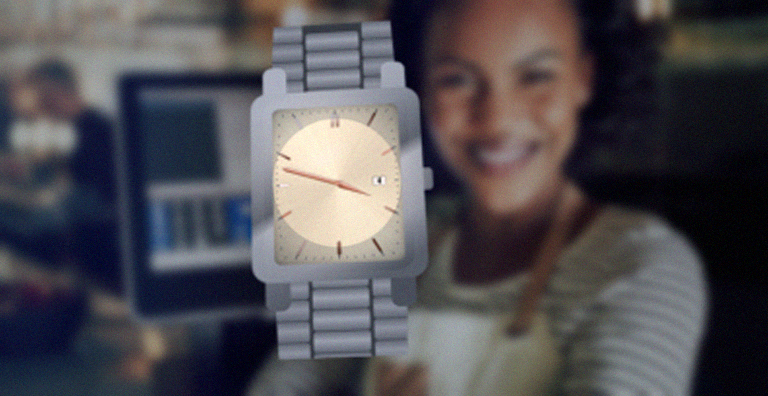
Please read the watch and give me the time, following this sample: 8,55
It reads 3,48
